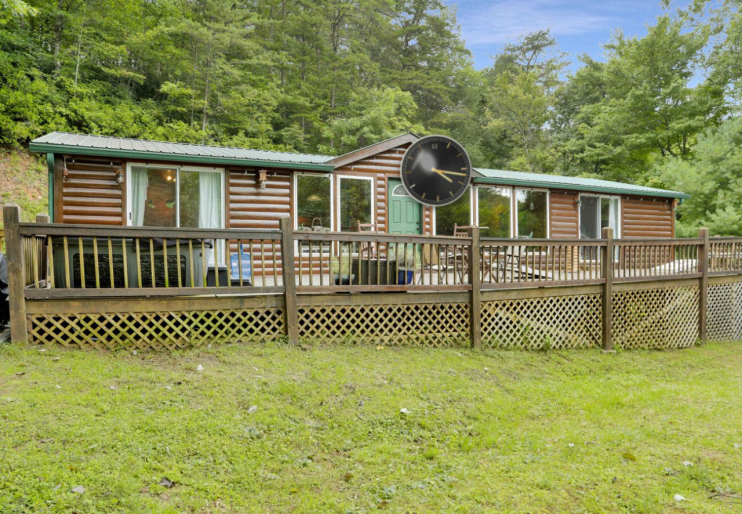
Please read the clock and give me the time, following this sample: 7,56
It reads 4,17
